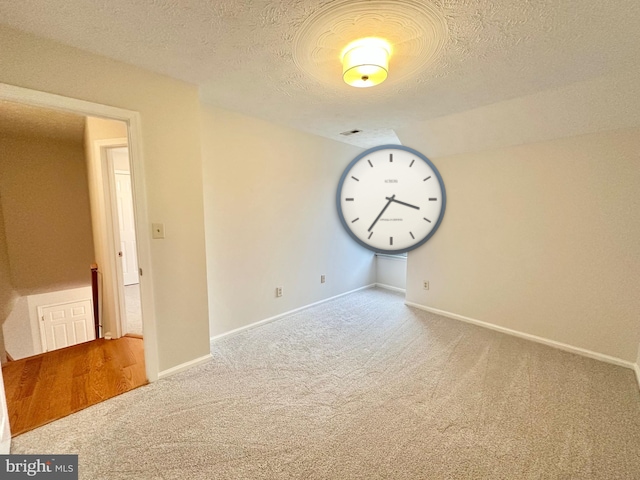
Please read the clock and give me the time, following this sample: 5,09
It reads 3,36
